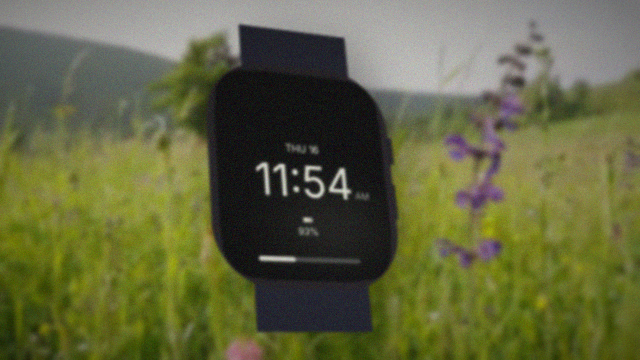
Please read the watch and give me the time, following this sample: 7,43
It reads 11,54
